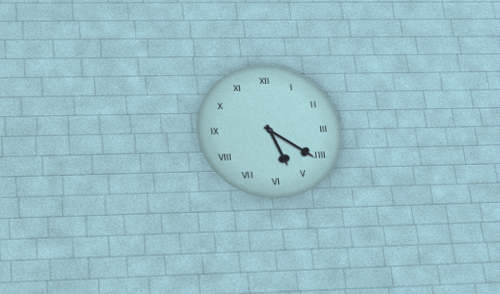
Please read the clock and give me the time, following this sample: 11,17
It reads 5,21
